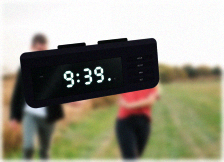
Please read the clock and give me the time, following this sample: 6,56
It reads 9,39
